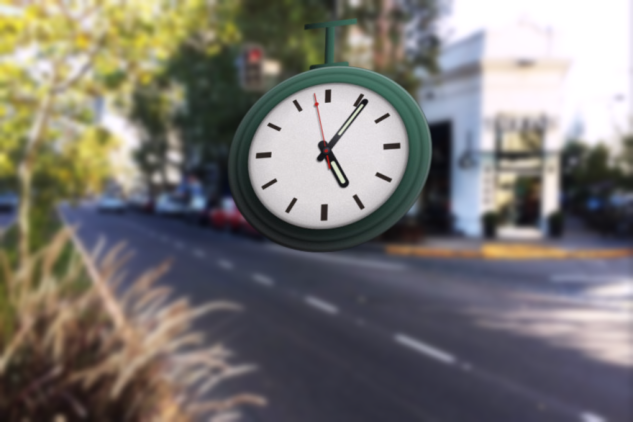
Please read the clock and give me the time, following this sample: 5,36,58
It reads 5,05,58
